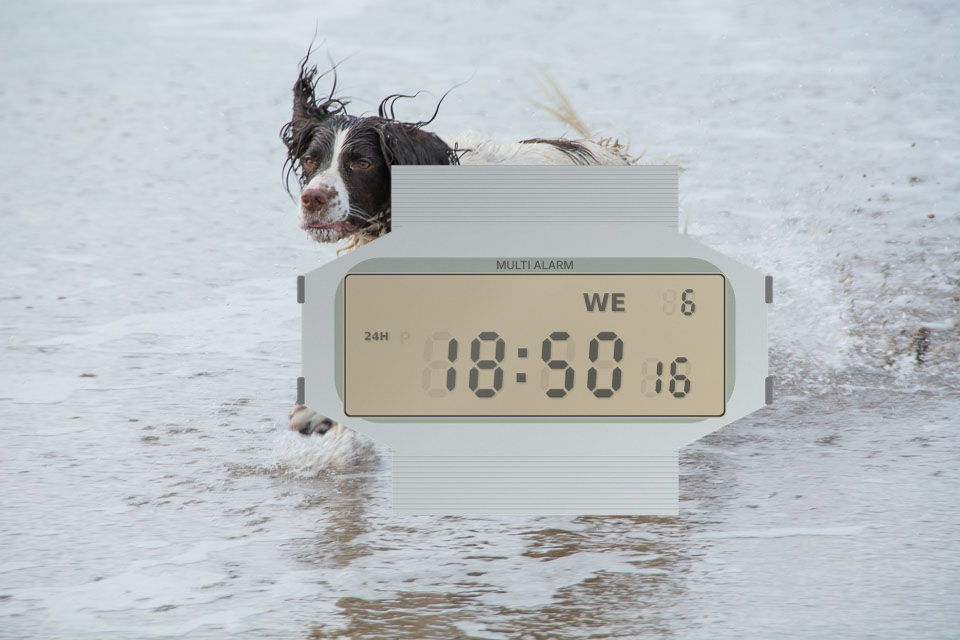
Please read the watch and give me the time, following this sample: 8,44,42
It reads 18,50,16
